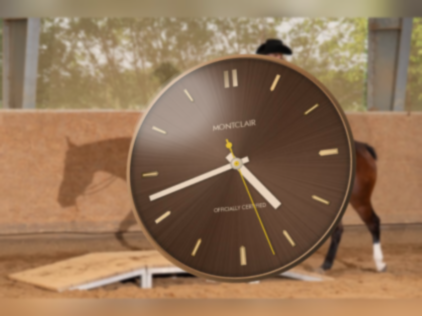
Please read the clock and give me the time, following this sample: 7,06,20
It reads 4,42,27
